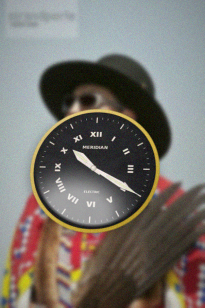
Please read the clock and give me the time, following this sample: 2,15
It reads 10,20
